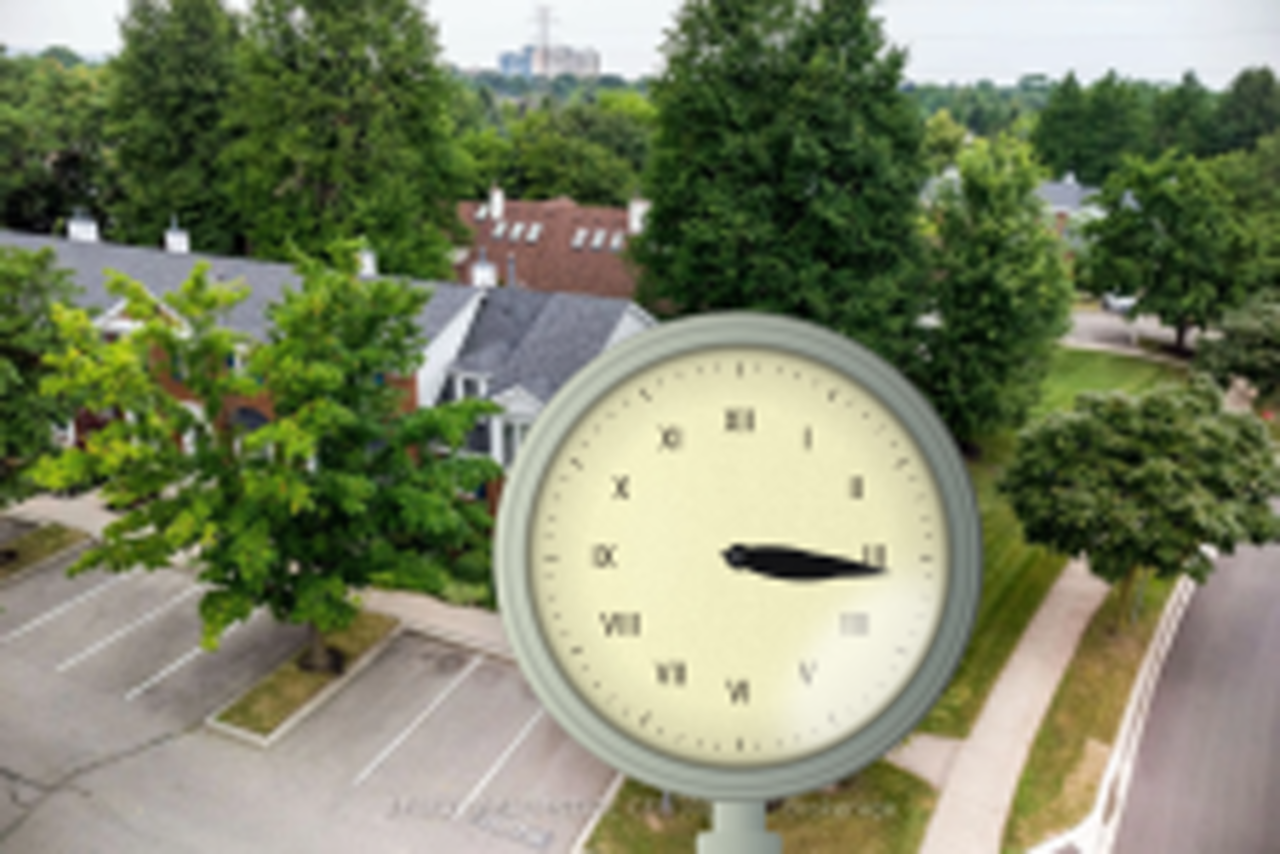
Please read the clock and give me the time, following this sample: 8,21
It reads 3,16
